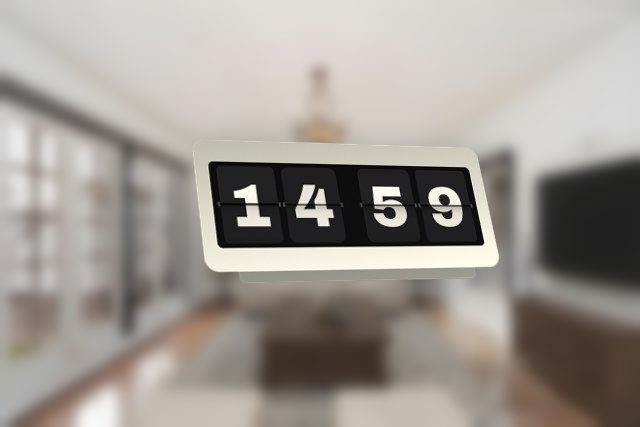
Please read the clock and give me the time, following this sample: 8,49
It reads 14,59
